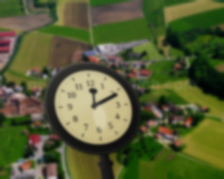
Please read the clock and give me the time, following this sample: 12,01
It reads 12,11
